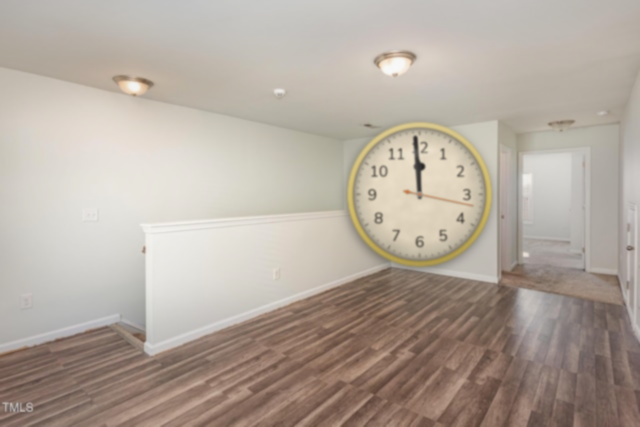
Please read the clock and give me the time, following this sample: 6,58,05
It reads 11,59,17
